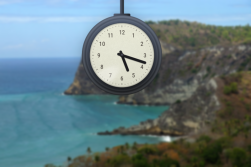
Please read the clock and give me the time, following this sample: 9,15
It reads 5,18
